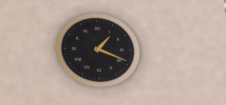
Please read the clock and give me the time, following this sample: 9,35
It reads 1,19
